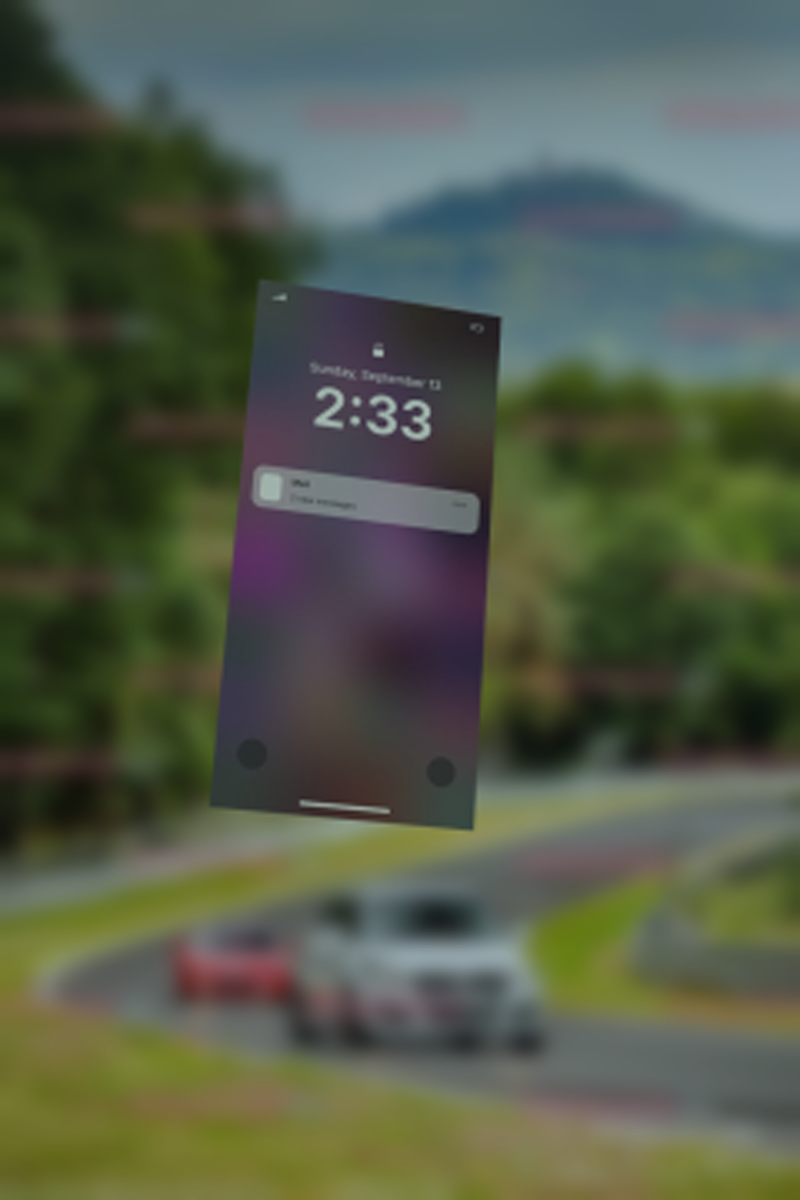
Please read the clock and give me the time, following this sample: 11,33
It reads 2,33
